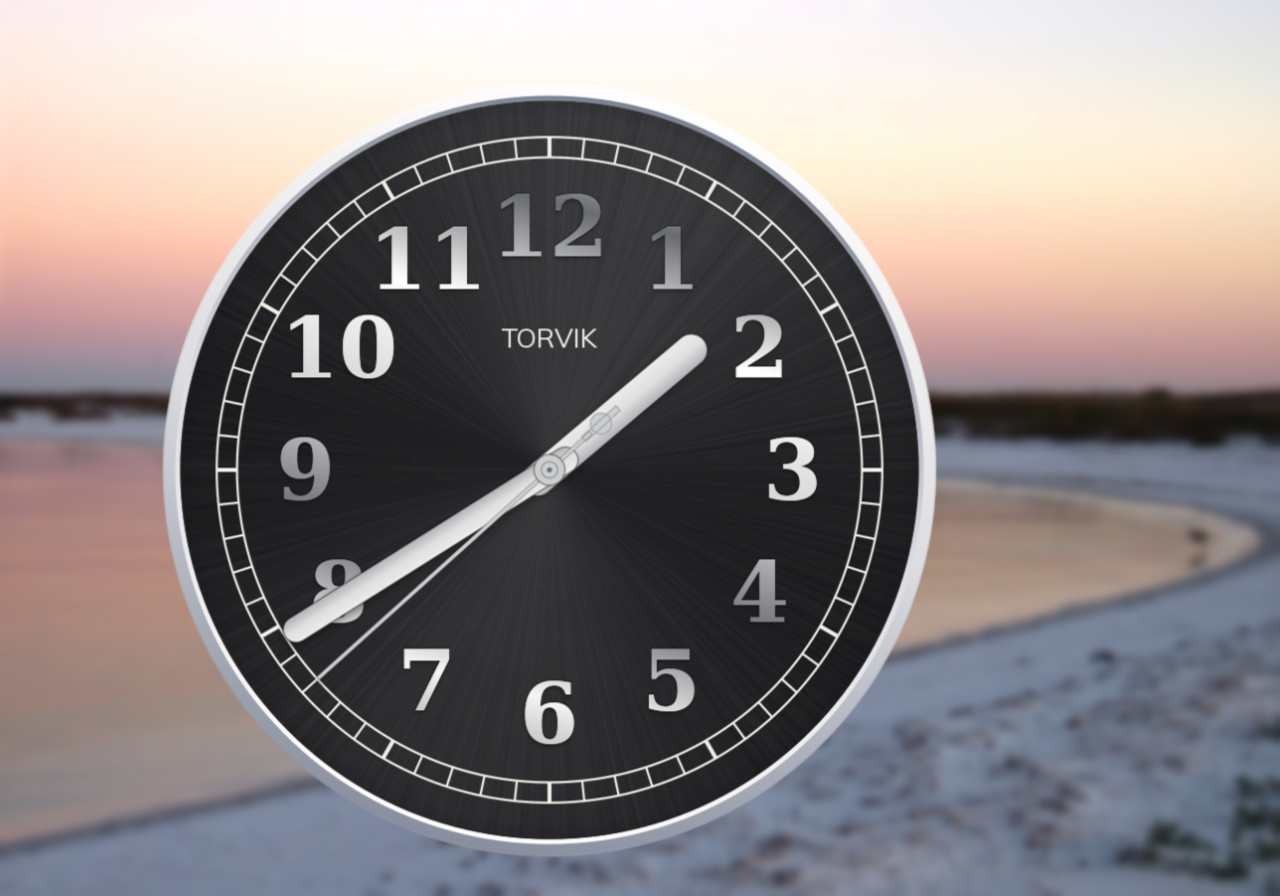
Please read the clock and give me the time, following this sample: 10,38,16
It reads 1,39,38
